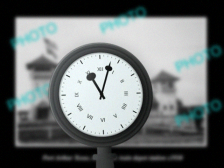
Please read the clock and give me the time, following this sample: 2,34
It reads 11,03
